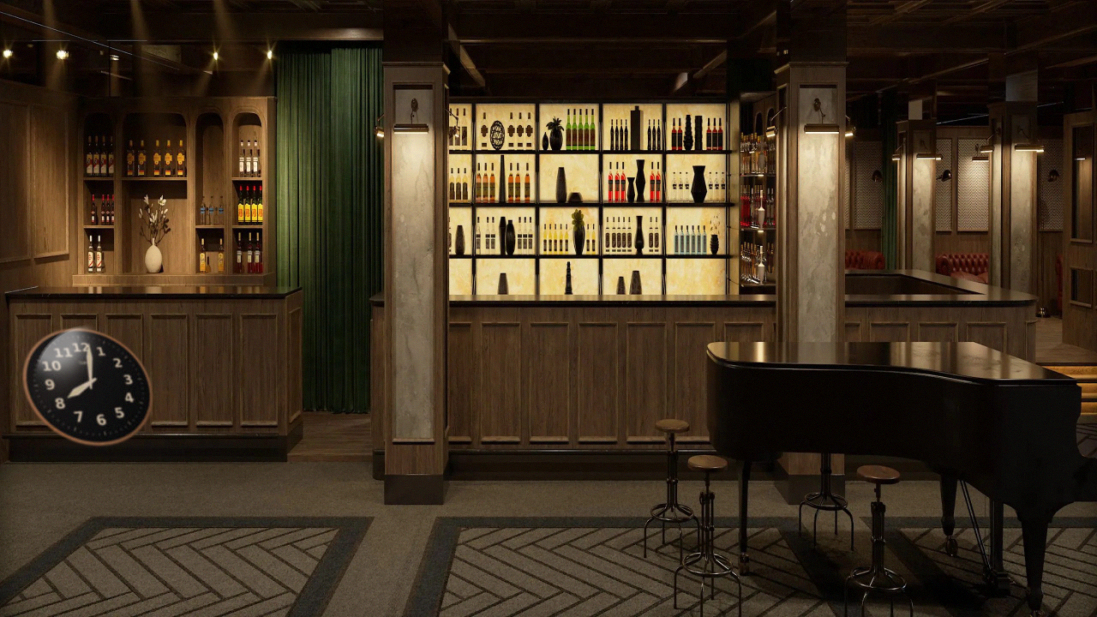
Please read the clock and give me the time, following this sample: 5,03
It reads 8,02
